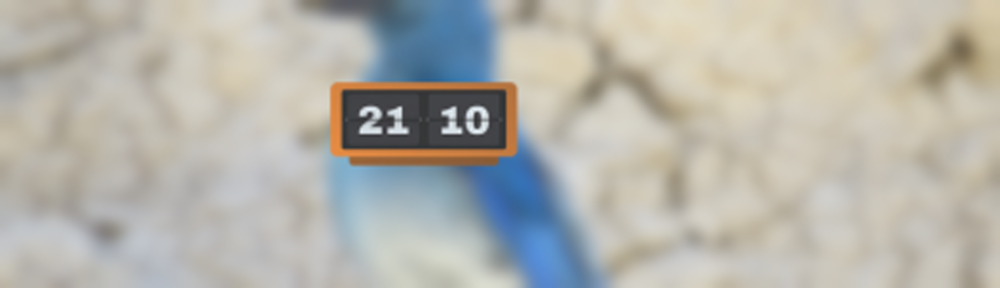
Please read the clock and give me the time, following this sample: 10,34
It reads 21,10
